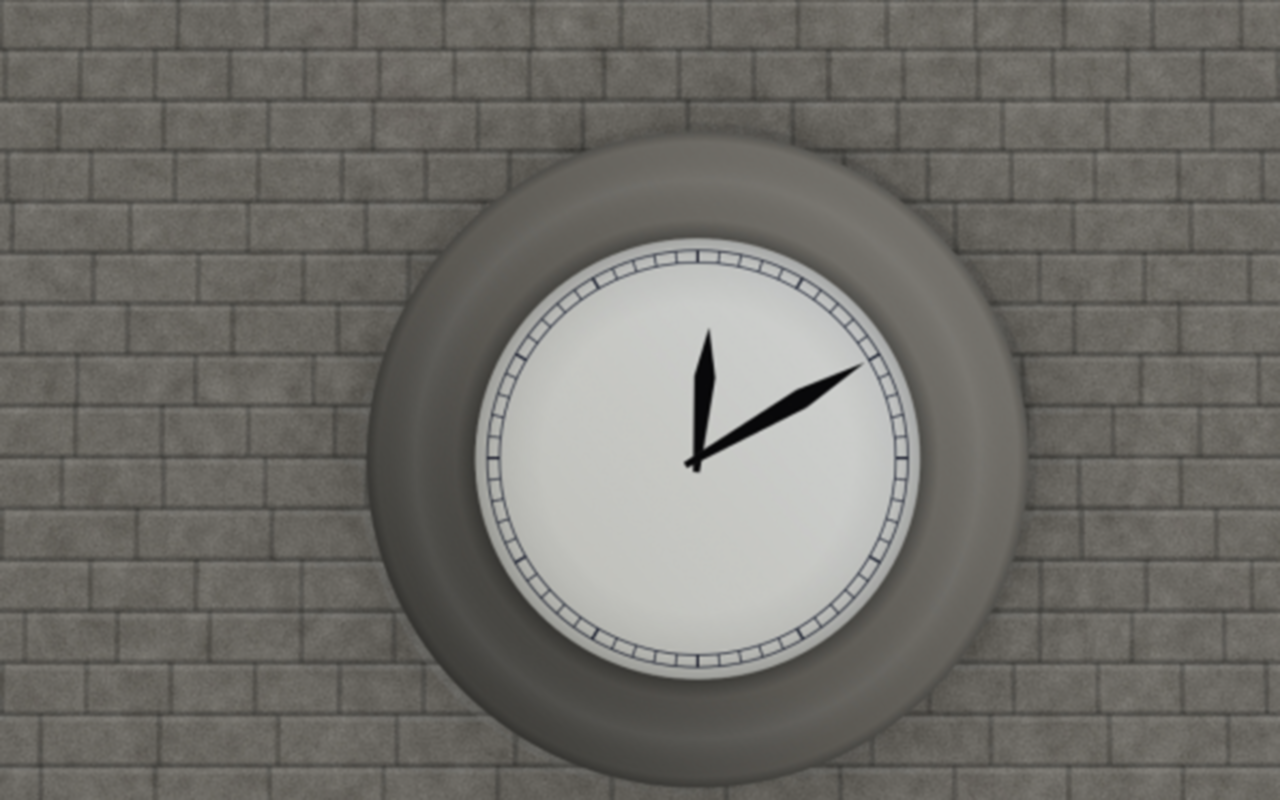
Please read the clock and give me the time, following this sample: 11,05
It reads 12,10
